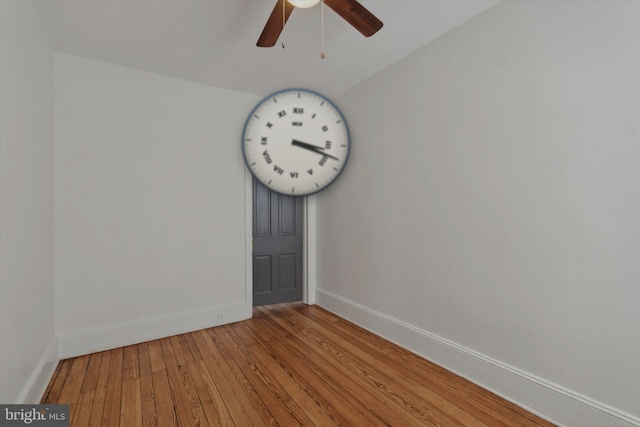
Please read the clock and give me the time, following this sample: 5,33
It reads 3,18
